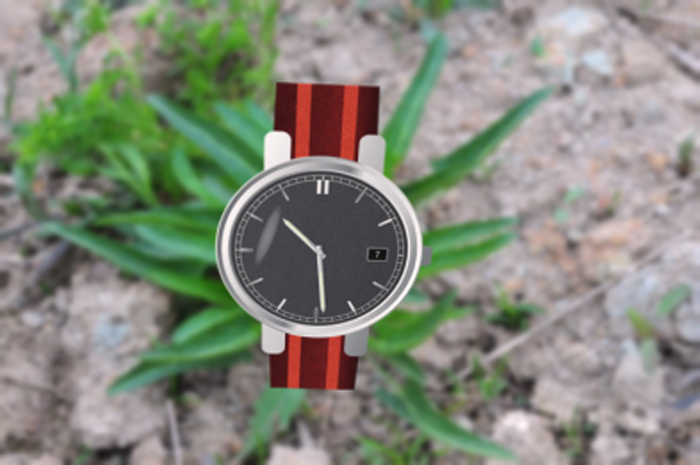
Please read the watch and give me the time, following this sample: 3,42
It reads 10,29
